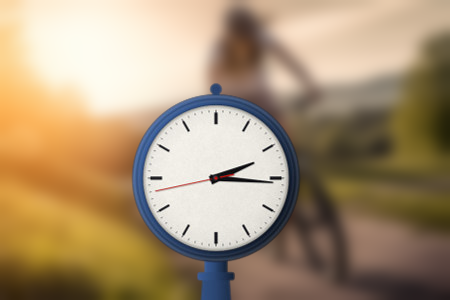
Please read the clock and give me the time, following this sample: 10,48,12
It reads 2,15,43
